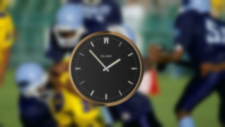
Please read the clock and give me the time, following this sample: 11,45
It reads 1,53
